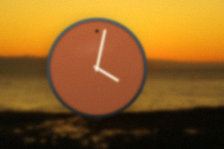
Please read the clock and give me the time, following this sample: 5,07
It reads 4,02
